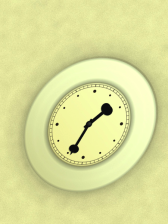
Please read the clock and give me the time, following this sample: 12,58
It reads 1,34
